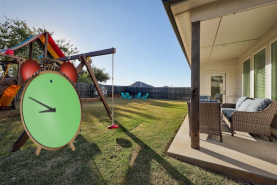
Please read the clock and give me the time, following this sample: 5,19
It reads 8,49
